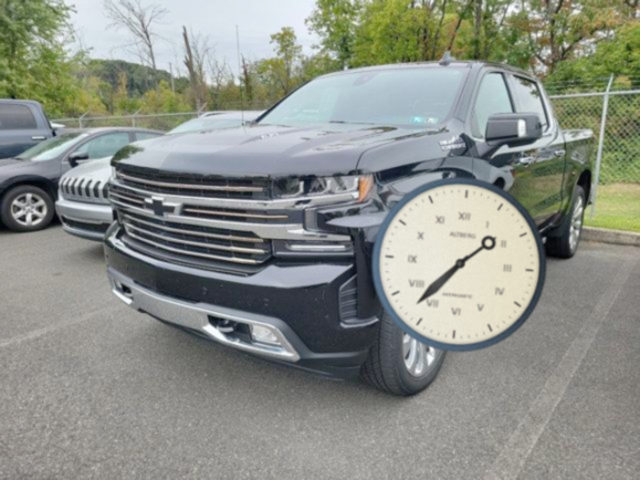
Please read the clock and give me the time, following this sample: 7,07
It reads 1,37
